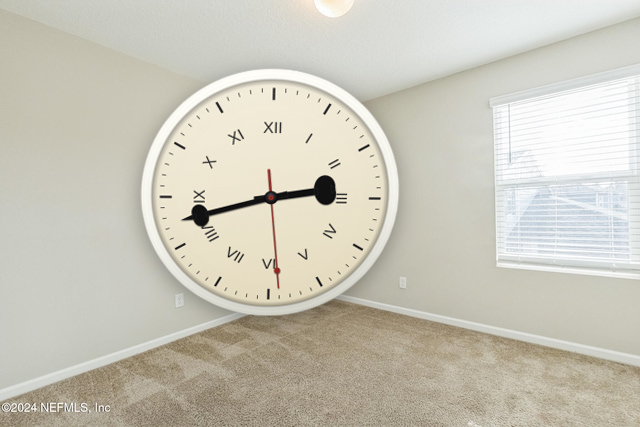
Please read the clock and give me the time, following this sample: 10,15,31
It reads 2,42,29
